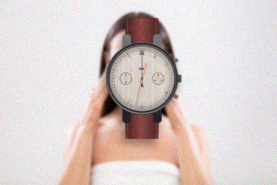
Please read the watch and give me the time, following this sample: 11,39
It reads 12,32
